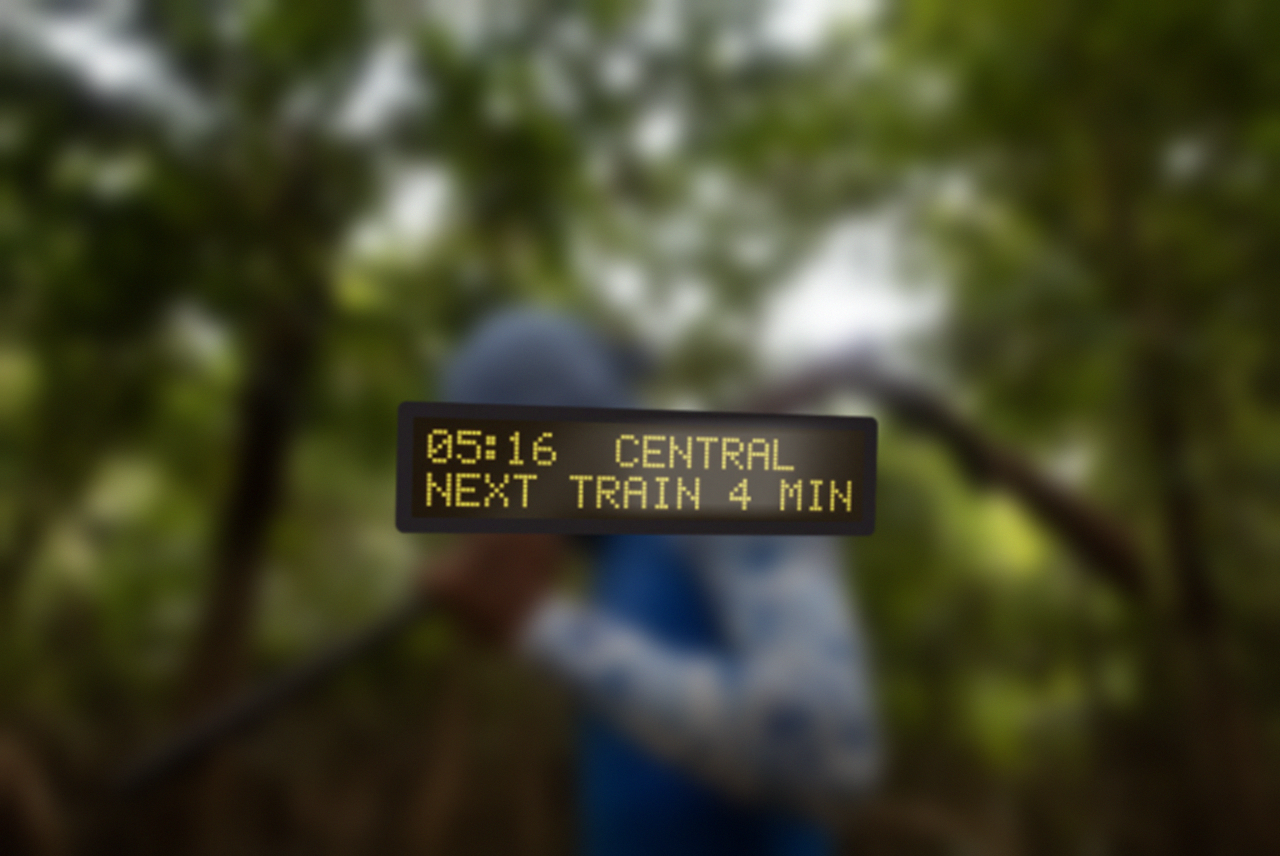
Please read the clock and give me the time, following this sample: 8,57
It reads 5,16
